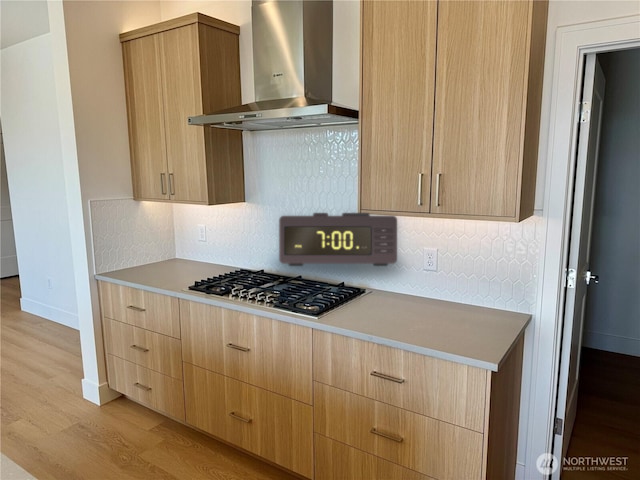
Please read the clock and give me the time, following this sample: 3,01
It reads 7,00
